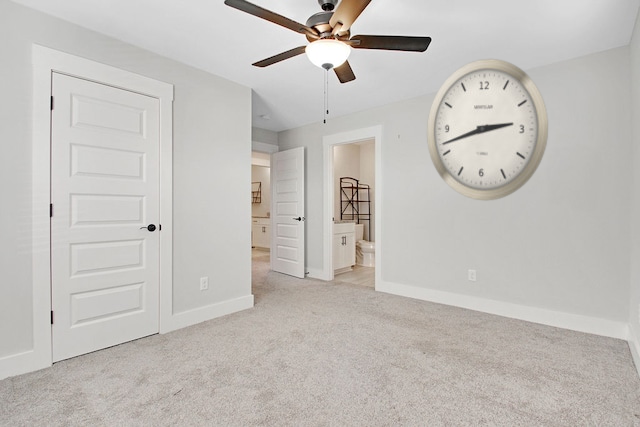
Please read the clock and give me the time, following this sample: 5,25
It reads 2,42
